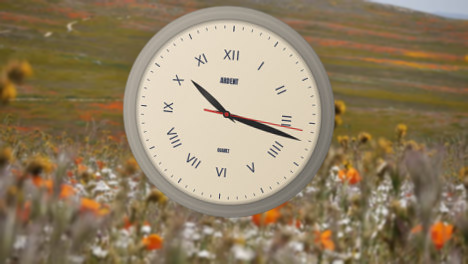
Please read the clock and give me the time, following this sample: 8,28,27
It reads 10,17,16
